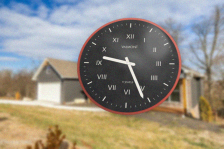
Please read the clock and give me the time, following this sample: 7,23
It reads 9,26
